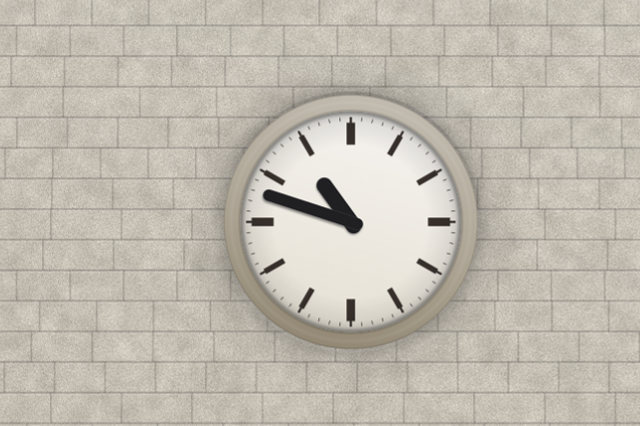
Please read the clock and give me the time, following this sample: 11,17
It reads 10,48
